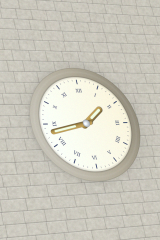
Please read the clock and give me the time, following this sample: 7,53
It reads 1,43
